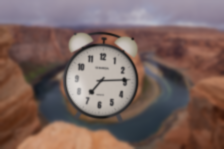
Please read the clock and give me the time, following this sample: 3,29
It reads 7,14
